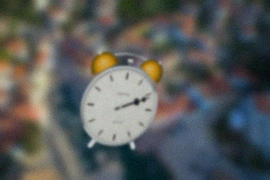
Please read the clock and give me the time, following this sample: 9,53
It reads 2,11
